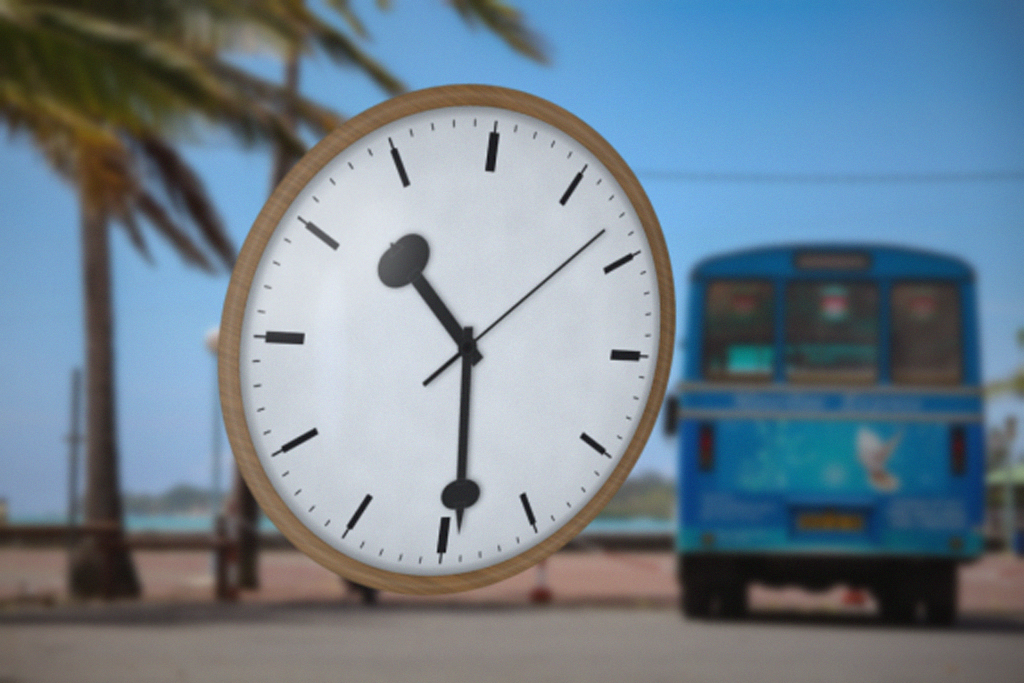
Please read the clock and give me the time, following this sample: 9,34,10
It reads 10,29,08
